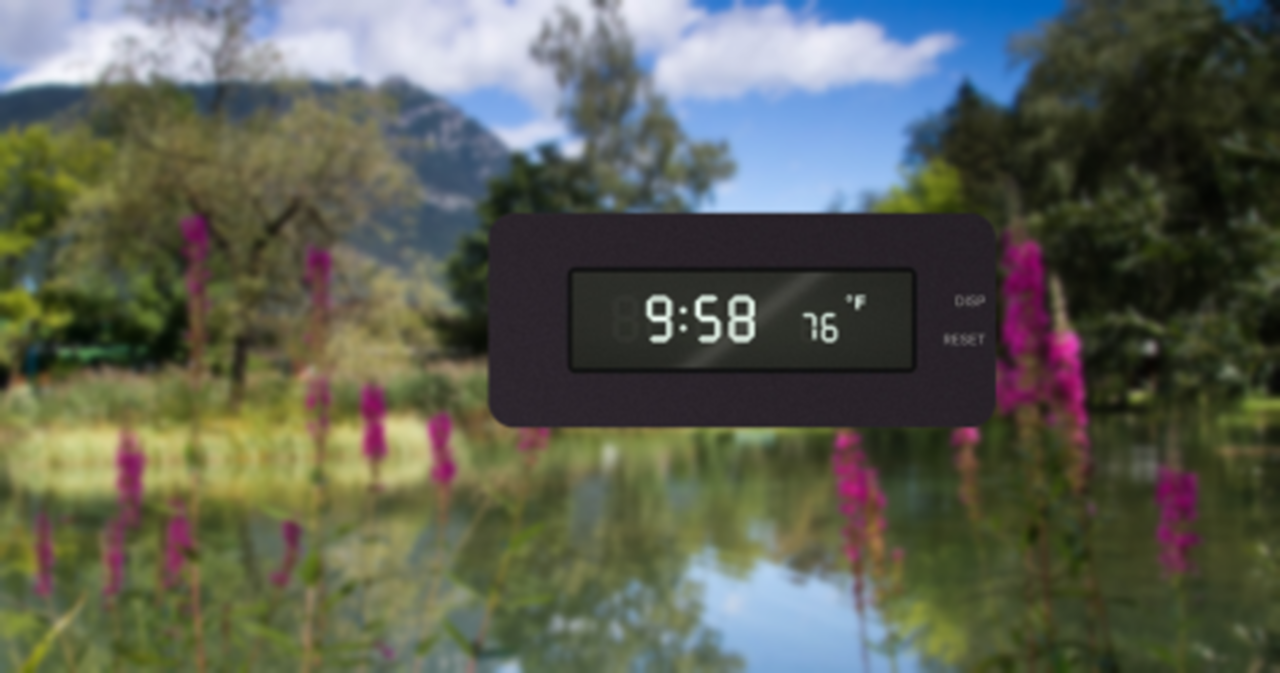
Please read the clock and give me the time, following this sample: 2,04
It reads 9,58
